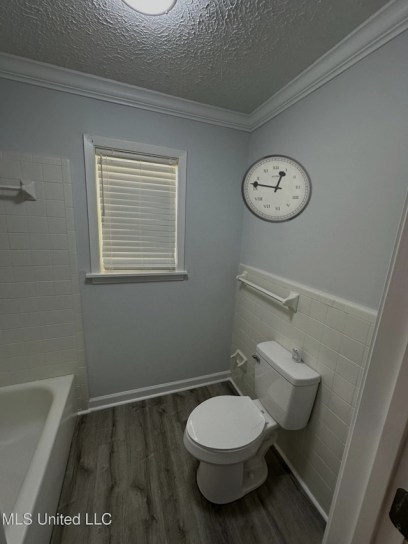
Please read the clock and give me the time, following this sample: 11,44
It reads 12,47
